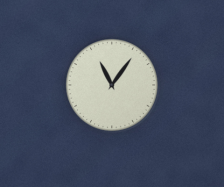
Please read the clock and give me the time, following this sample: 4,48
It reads 11,06
